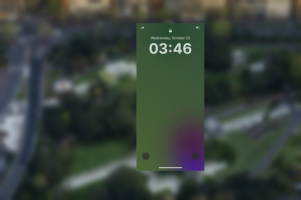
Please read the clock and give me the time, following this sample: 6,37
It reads 3,46
